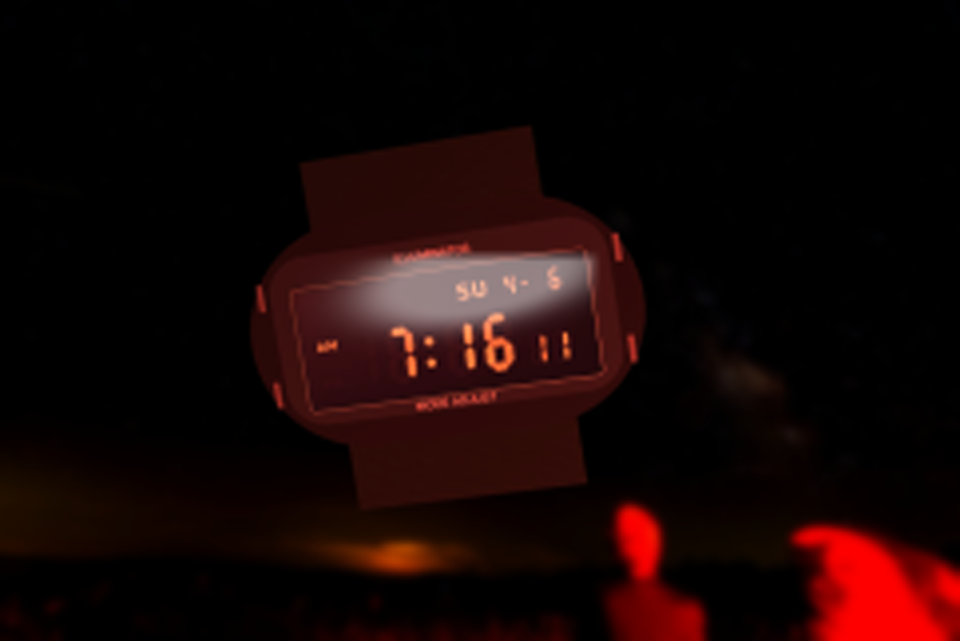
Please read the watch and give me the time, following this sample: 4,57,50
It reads 7,16,11
